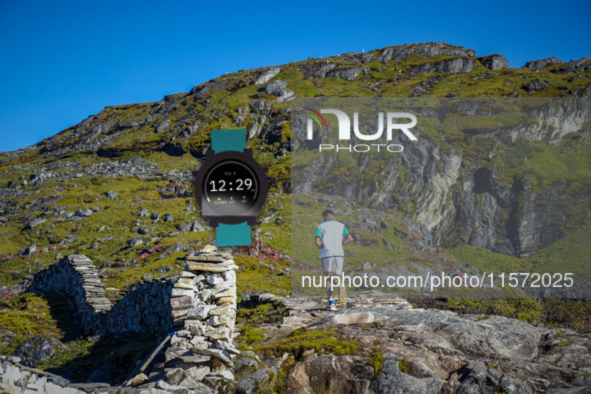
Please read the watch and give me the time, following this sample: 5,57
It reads 12,29
